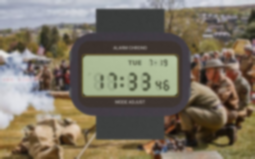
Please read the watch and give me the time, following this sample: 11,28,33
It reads 17,33,46
